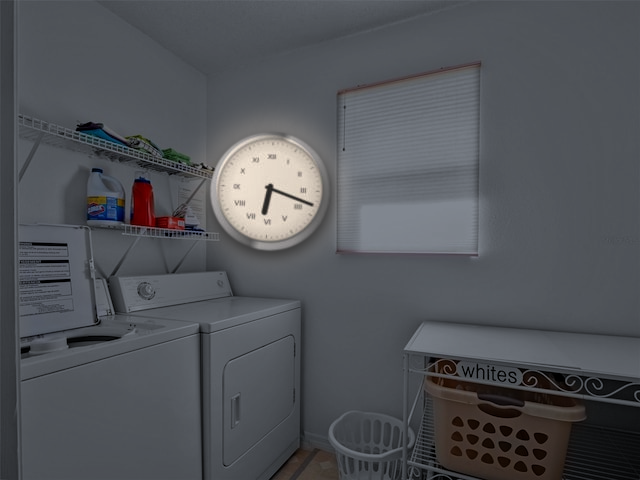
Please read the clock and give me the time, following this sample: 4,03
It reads 6,18
